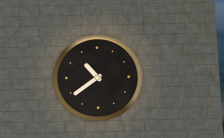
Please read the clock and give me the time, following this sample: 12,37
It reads 10,39
